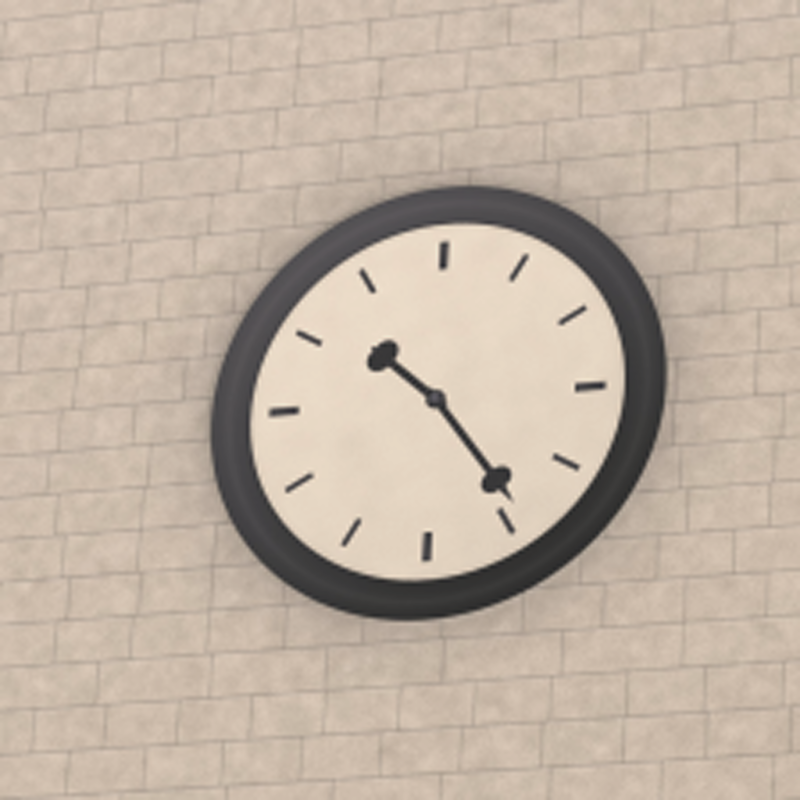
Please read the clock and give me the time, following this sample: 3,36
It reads 10,24
